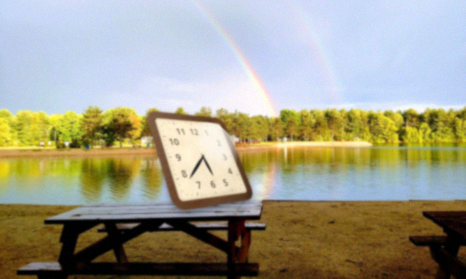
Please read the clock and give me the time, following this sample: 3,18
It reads 5,38
